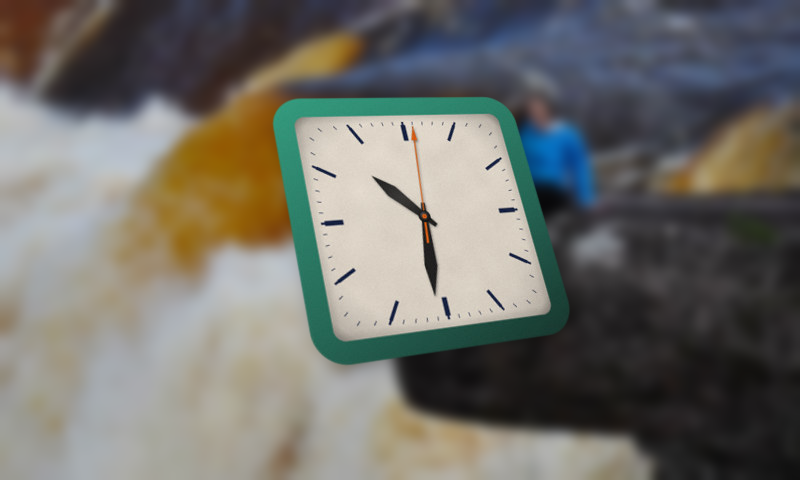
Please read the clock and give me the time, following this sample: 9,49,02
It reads 10,31,01
